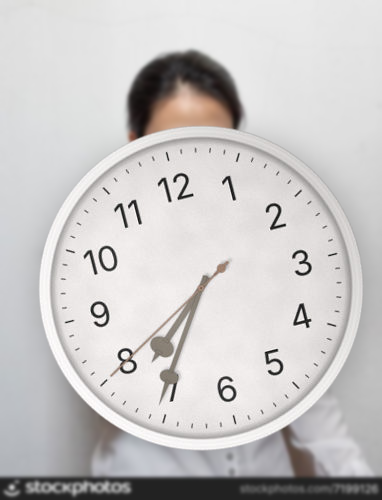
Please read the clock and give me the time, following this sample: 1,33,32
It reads 7,35,40
